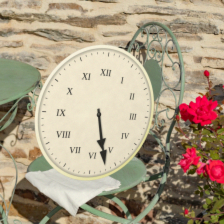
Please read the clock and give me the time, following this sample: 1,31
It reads 5,27
